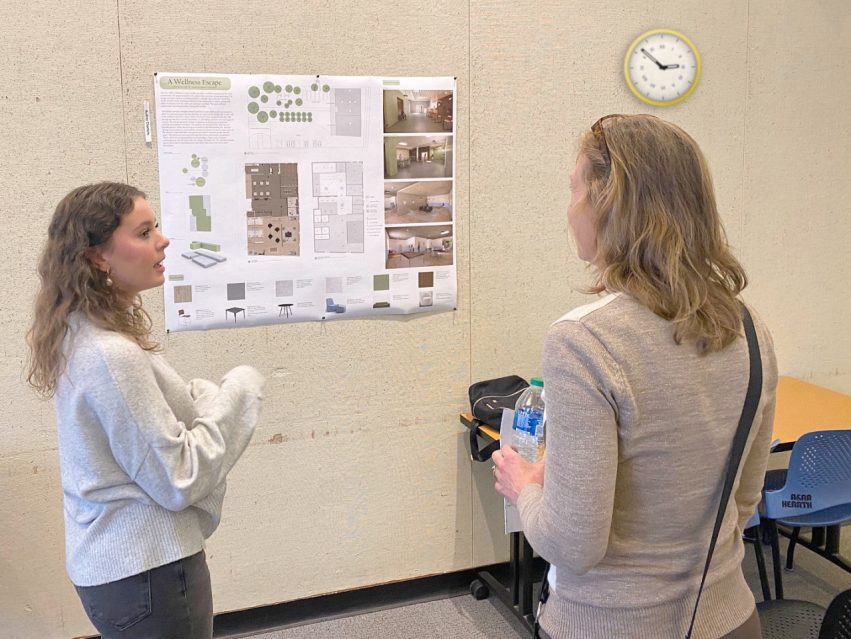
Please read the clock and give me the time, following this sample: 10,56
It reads 2,52
